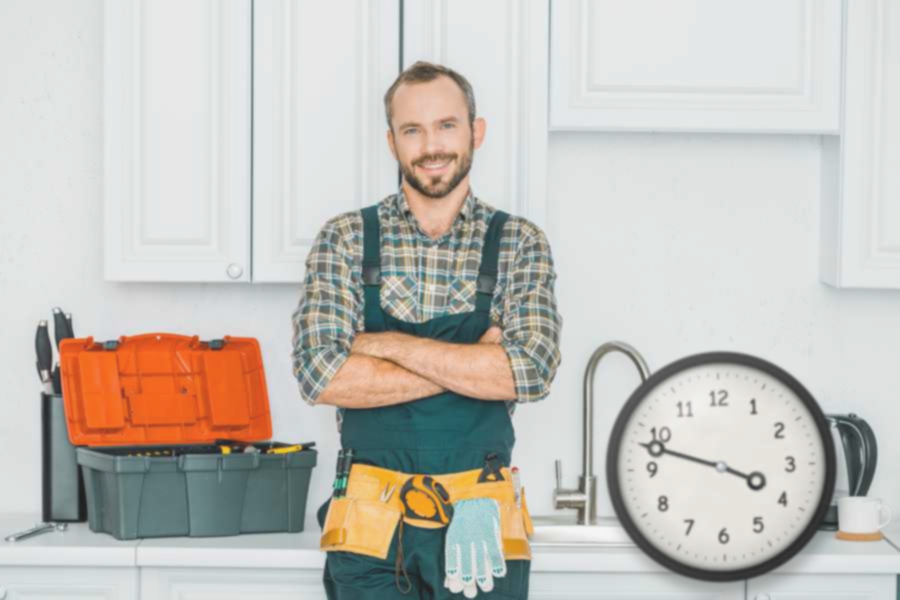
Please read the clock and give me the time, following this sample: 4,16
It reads 3,48
